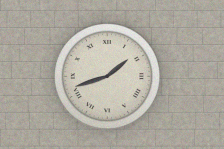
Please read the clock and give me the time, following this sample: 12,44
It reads 1,42
